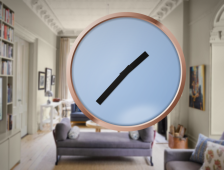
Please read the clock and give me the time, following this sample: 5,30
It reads 1,37
